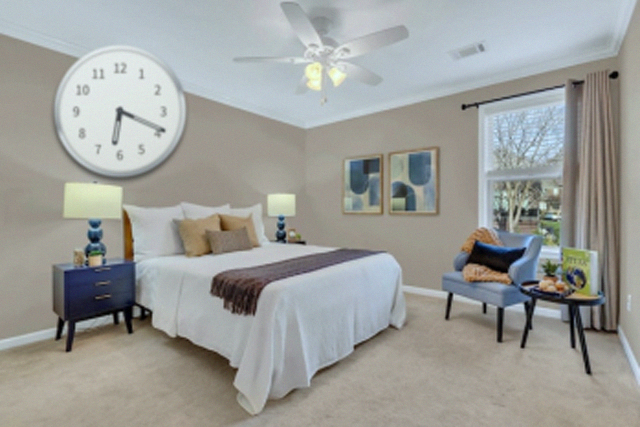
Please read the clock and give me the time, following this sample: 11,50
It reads 6,19
